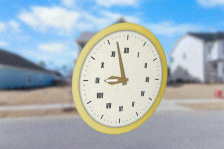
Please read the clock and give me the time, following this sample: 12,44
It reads 8,57
